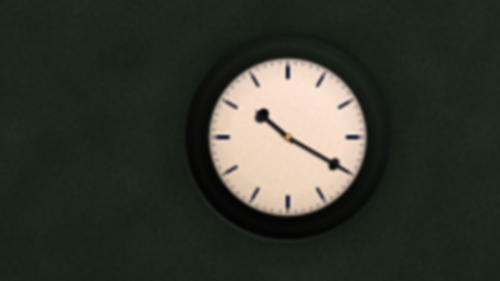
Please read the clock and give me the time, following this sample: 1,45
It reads 10,20
